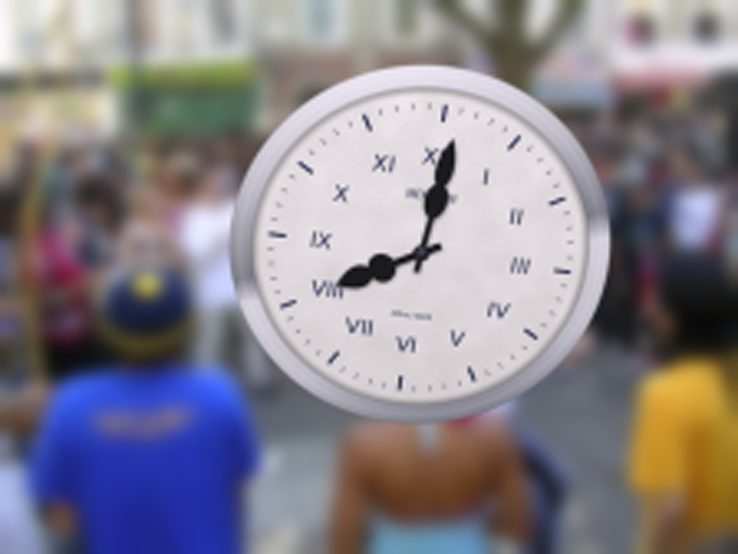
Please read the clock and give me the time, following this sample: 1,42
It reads 8,01
